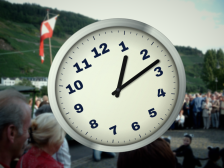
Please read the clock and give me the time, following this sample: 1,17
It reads 1,13
